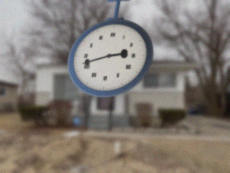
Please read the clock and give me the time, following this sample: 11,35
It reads 2,42
